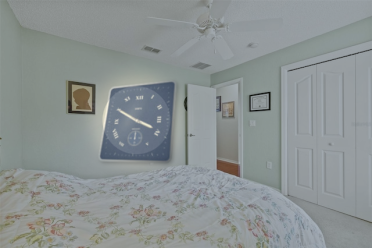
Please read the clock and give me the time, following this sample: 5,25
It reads 3,50
